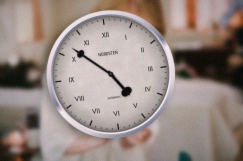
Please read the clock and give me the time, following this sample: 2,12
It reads 4,52
